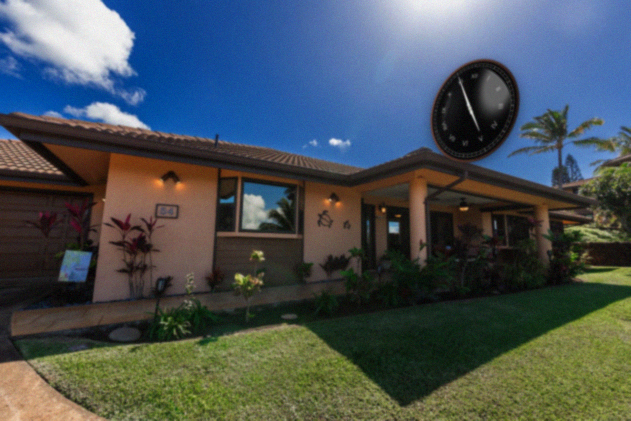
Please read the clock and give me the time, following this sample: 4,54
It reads 4,55
